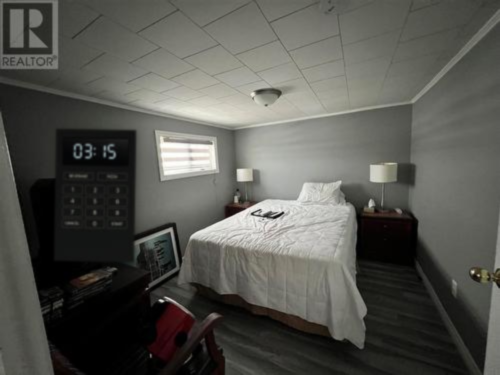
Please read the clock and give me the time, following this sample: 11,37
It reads 3,15
